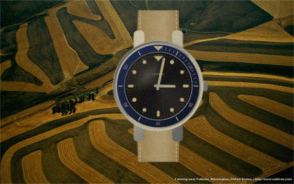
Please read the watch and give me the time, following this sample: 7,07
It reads 3,02
